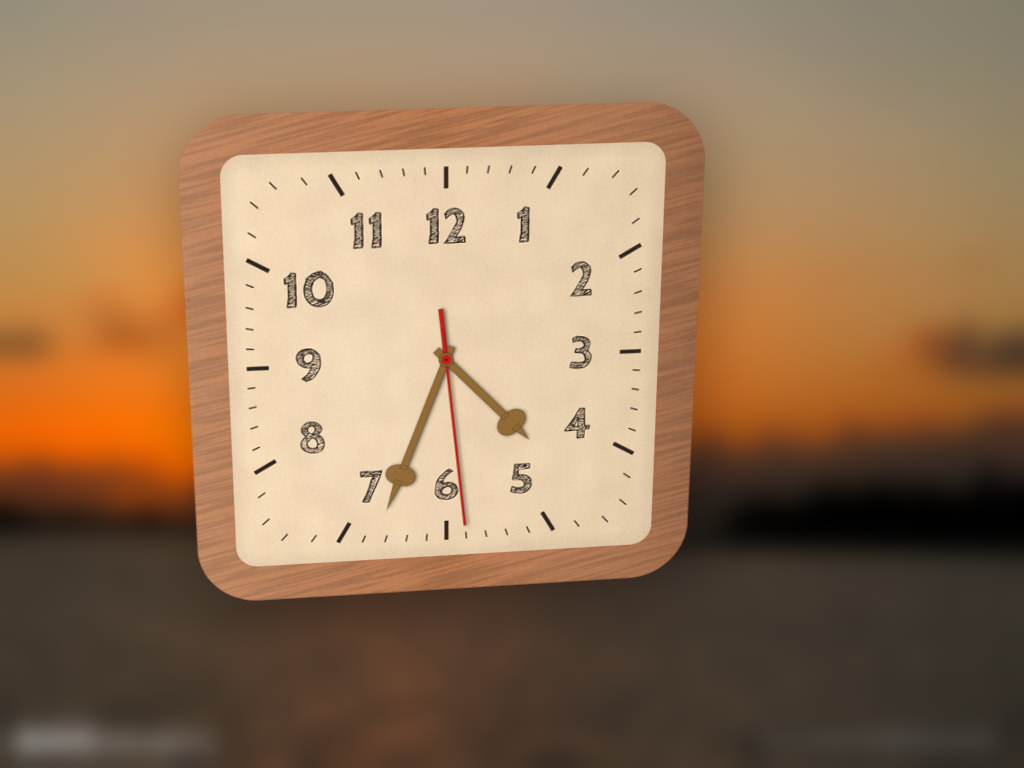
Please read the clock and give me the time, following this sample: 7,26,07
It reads 4,33,29
